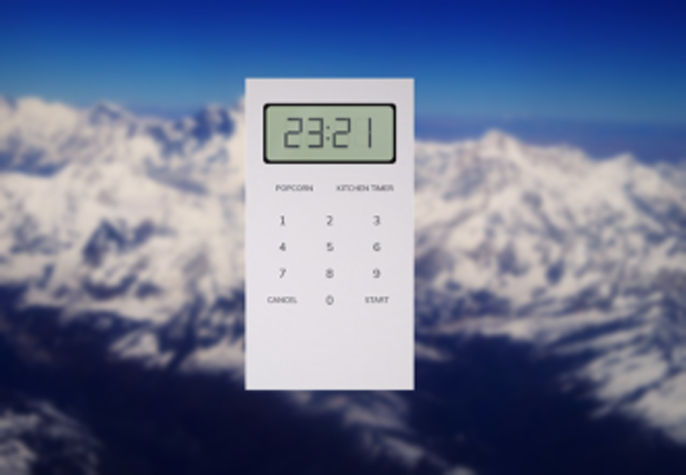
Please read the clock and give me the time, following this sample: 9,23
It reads 23,21
